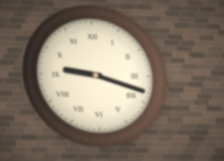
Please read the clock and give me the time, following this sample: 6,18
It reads 9,18
